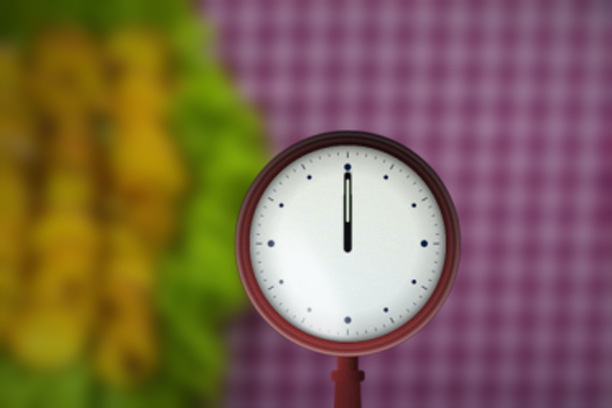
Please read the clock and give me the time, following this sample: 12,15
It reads 12,00
